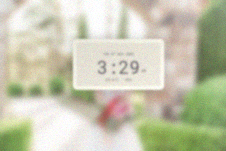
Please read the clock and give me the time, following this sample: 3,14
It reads 3,29
